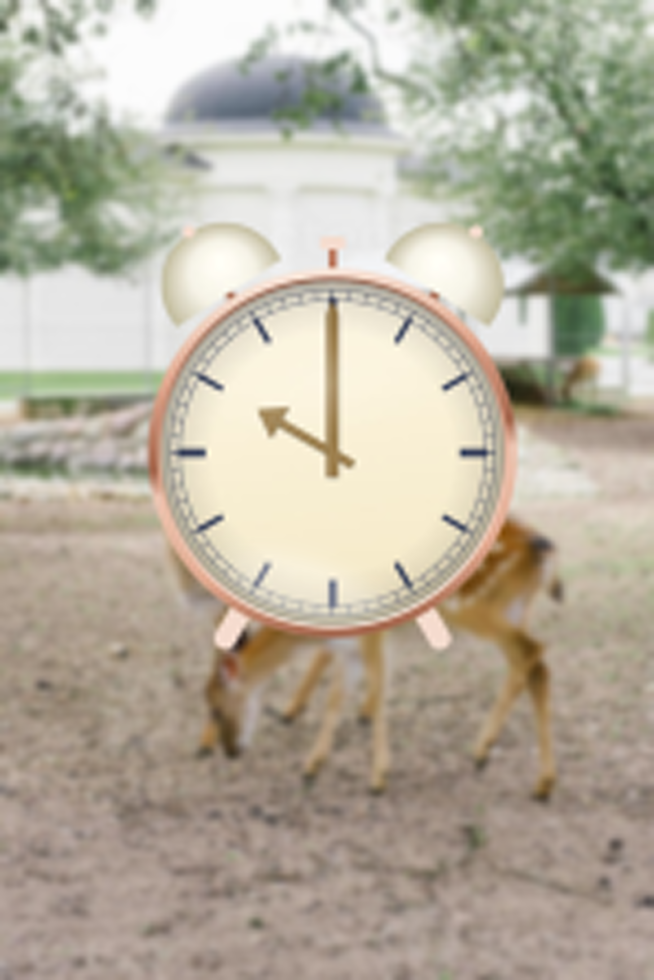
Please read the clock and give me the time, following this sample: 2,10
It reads 10,00
